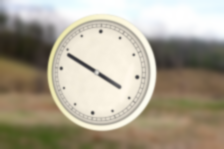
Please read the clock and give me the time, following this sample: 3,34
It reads 3,49
